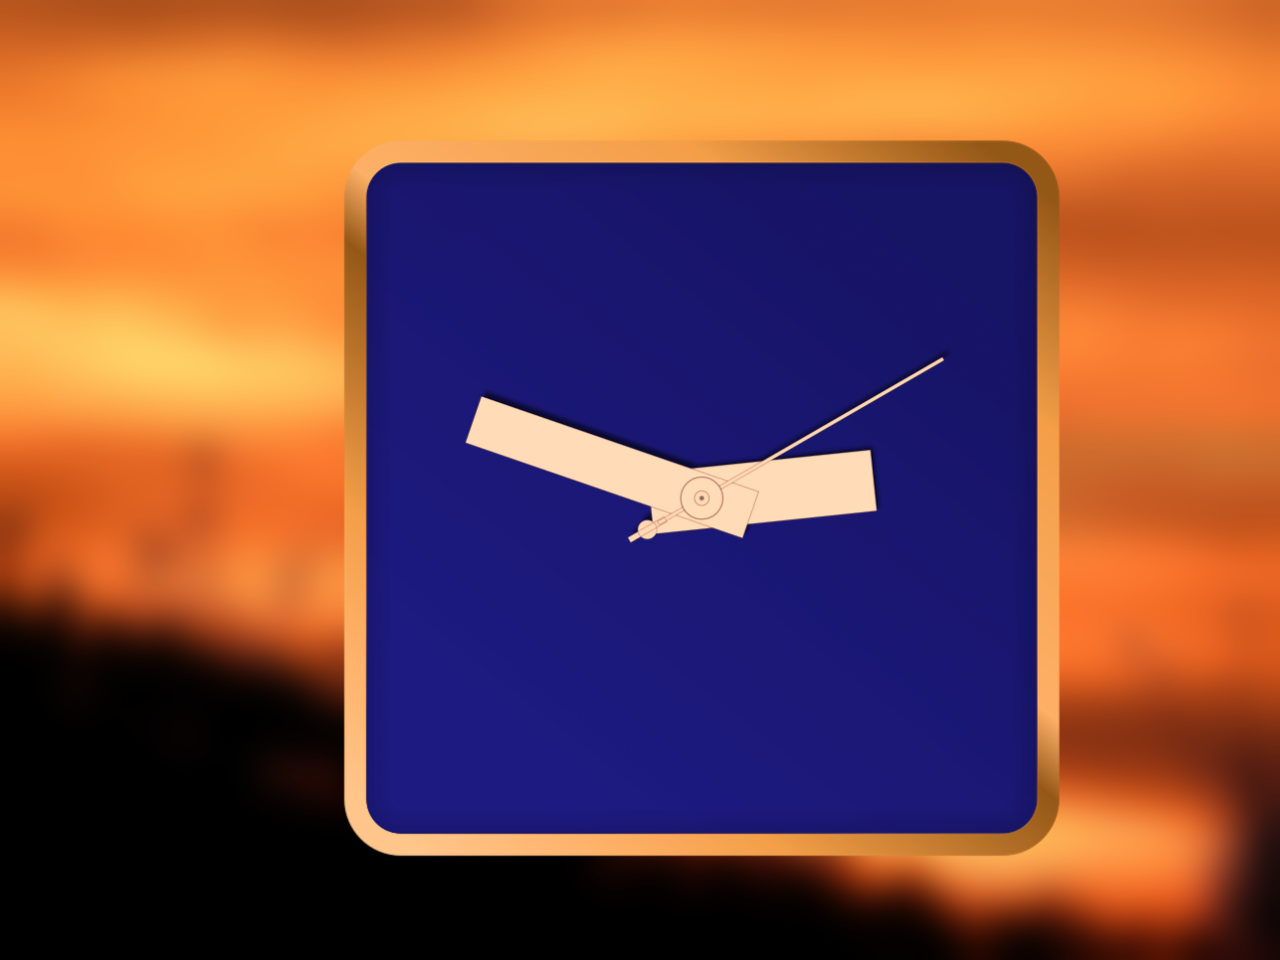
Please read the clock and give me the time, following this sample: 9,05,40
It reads 2,48,10
